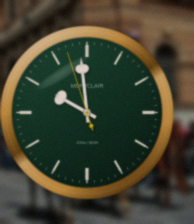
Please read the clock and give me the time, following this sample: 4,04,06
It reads 9,58,57
